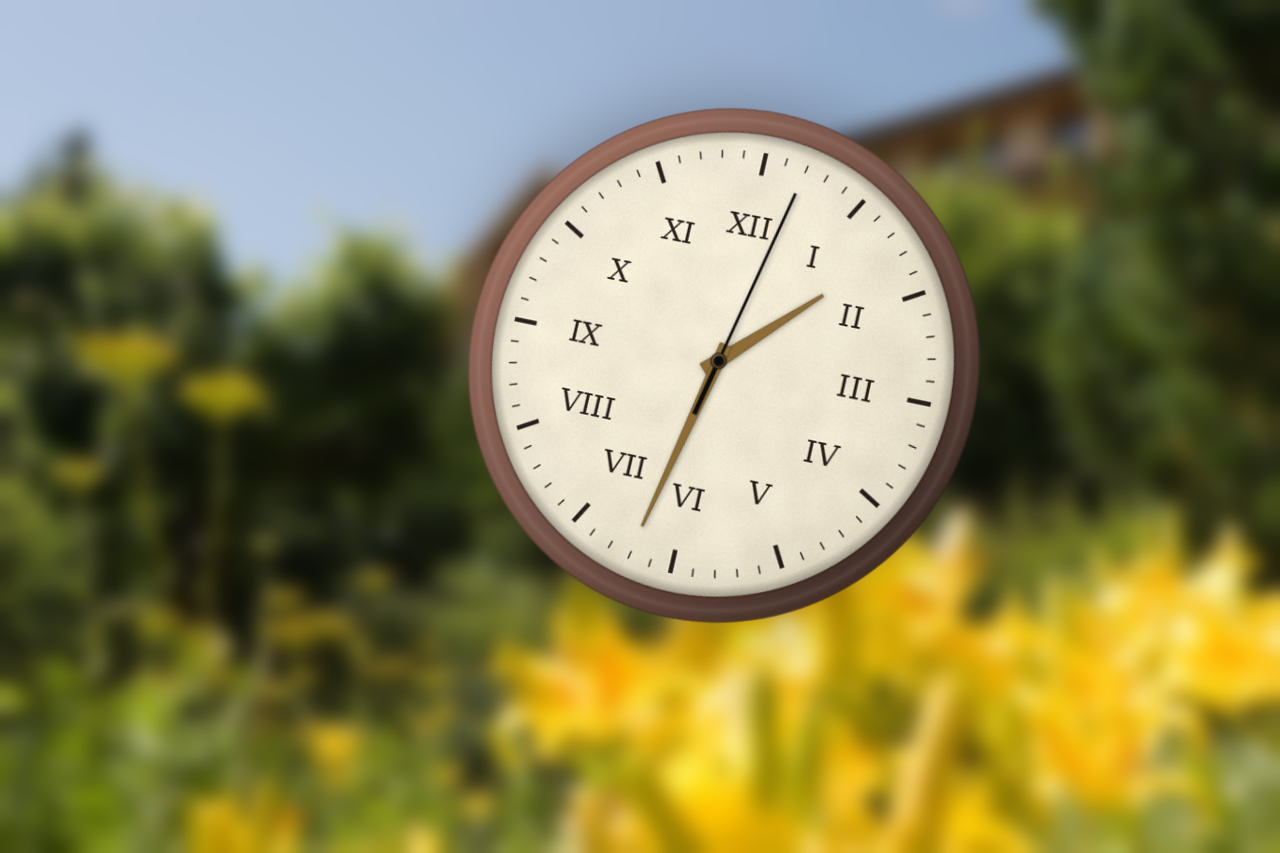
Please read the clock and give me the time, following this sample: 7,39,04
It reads 1,32,02
